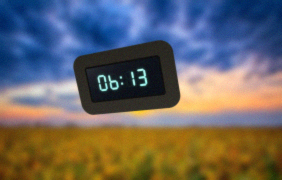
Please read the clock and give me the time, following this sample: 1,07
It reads 6,13
